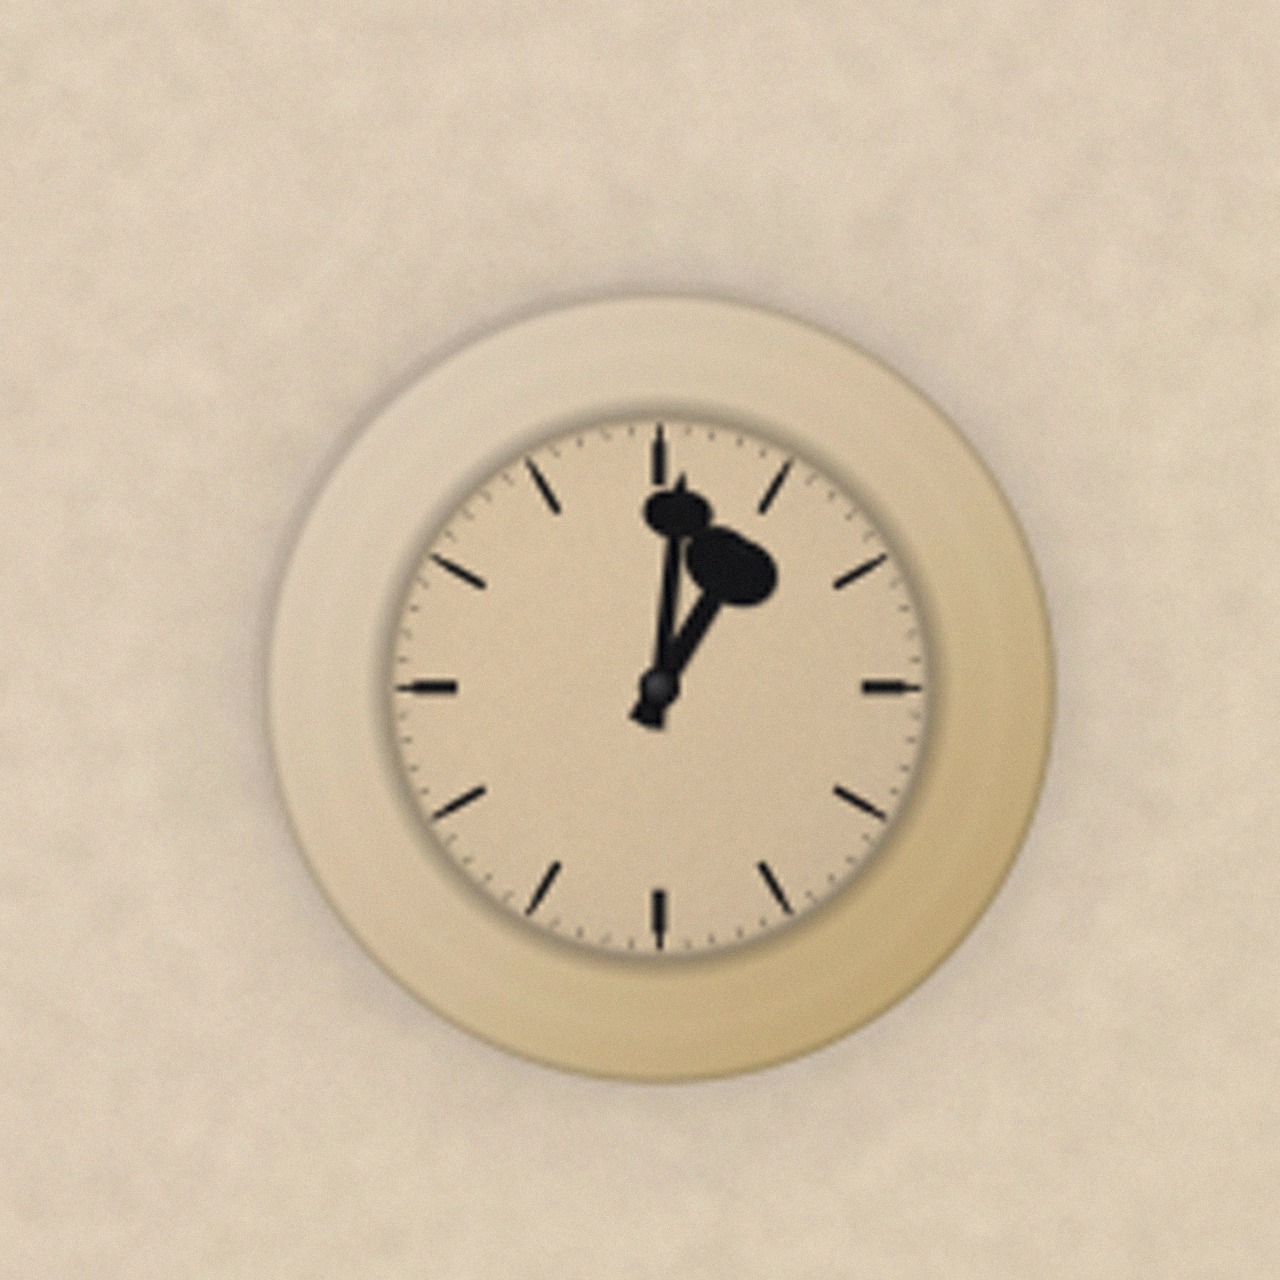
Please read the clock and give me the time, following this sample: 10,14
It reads 1,01
